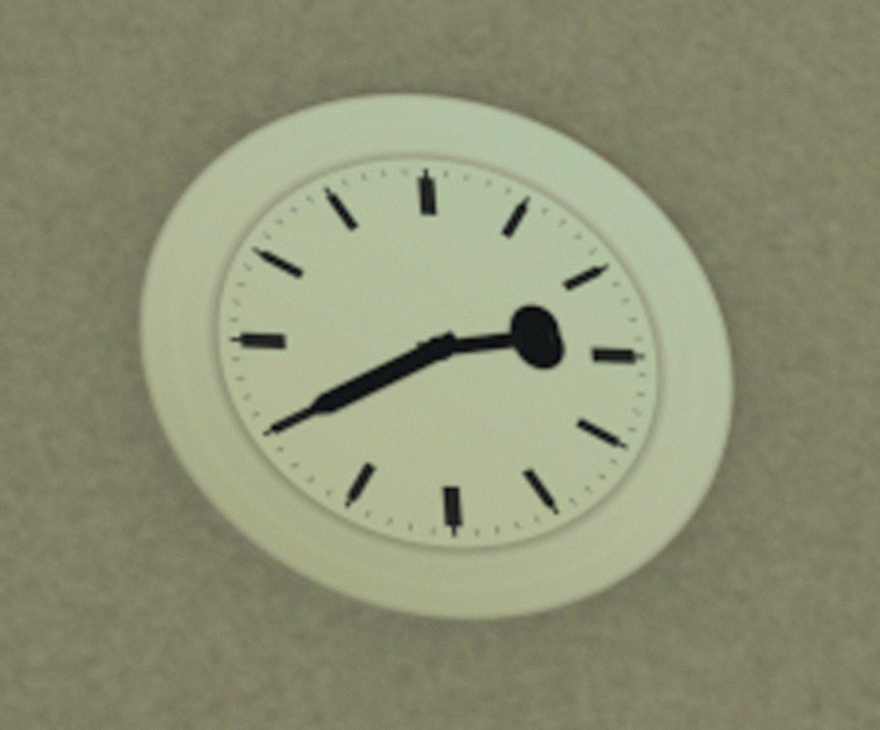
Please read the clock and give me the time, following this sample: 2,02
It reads 2,40
